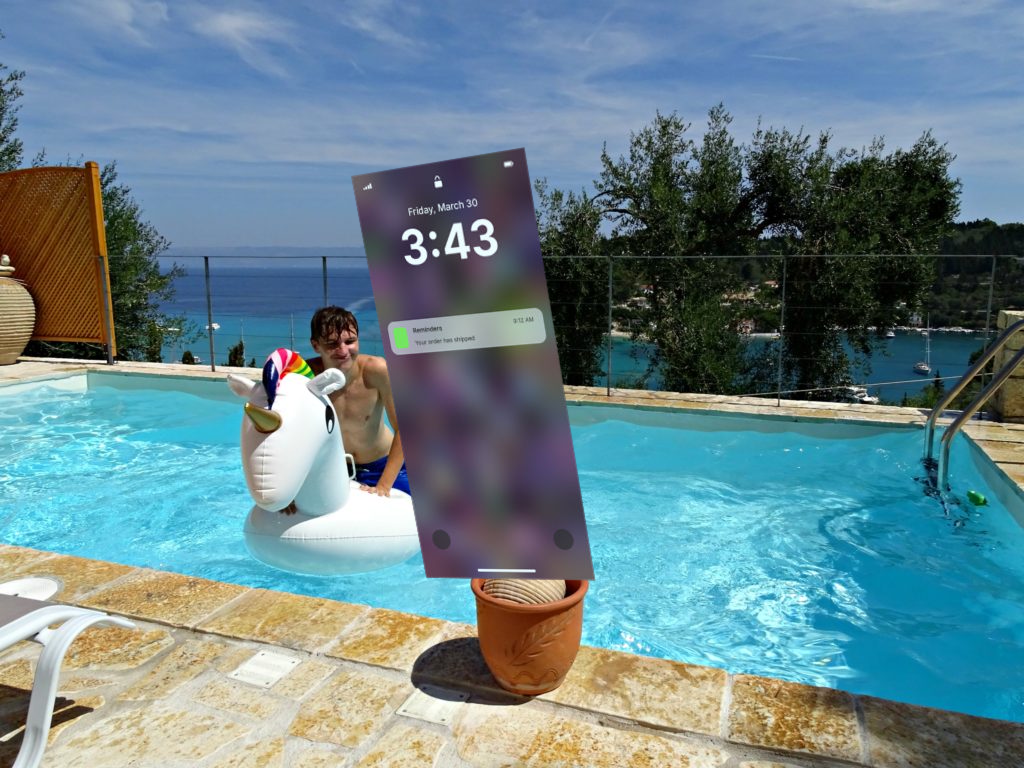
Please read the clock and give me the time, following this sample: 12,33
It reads 3,43
